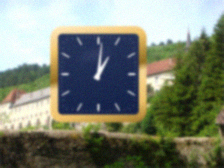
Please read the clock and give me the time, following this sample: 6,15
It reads 1,01
